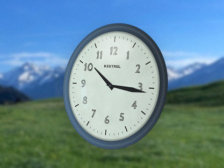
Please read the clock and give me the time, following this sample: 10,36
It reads 10,16
